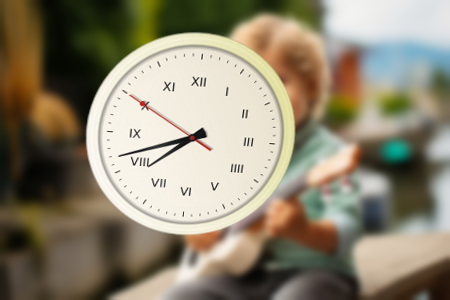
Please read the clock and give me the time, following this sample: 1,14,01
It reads 7,41,50
